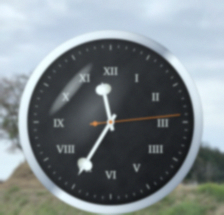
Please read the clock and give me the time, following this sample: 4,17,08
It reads 11,35,14
